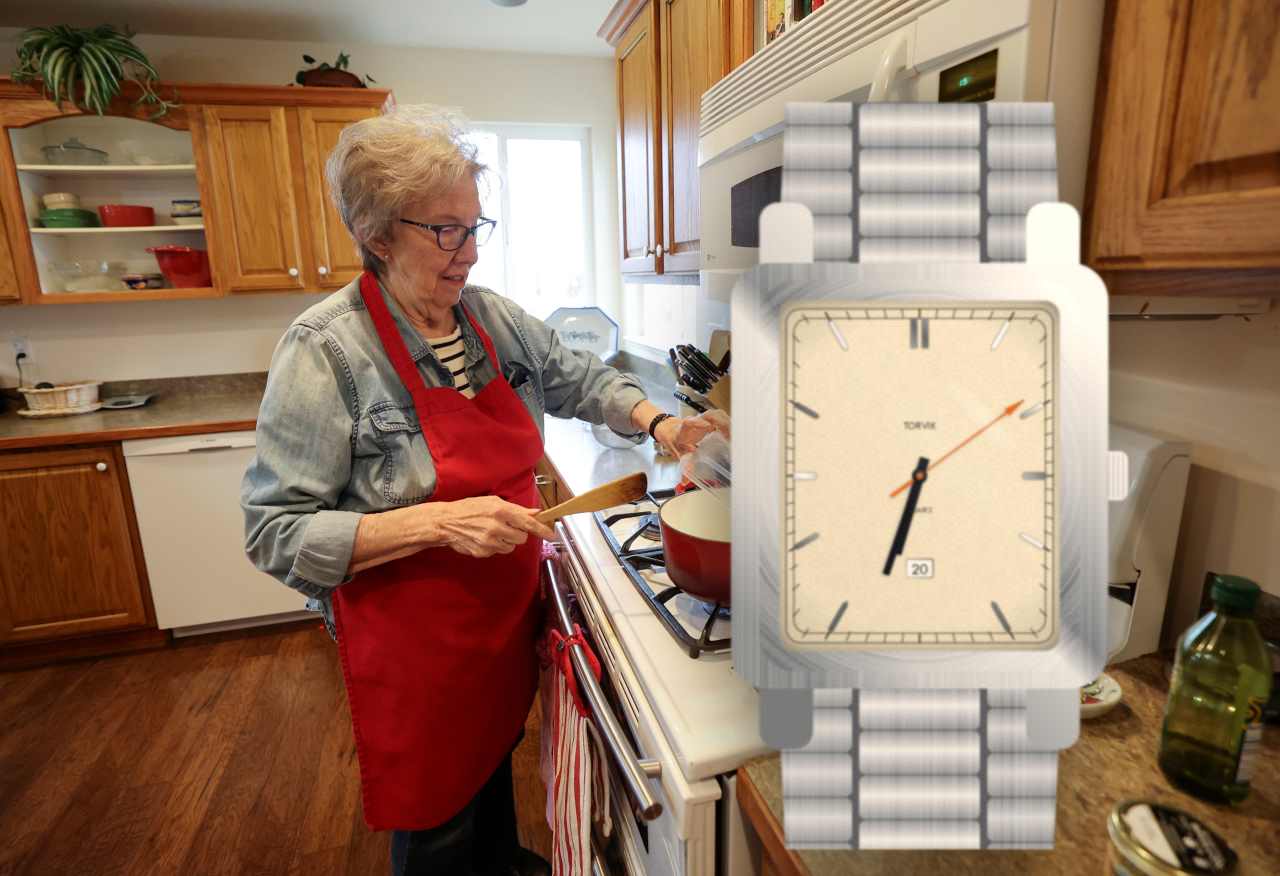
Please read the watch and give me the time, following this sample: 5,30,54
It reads 6,33,09
